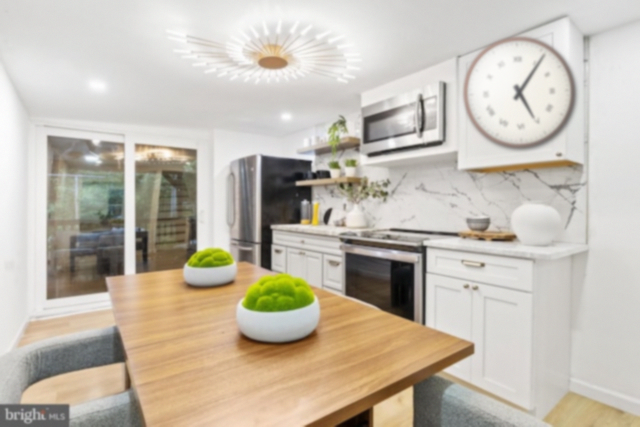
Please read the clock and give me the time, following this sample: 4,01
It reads 5,06
